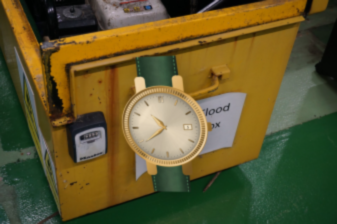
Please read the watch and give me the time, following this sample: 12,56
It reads 10,39
